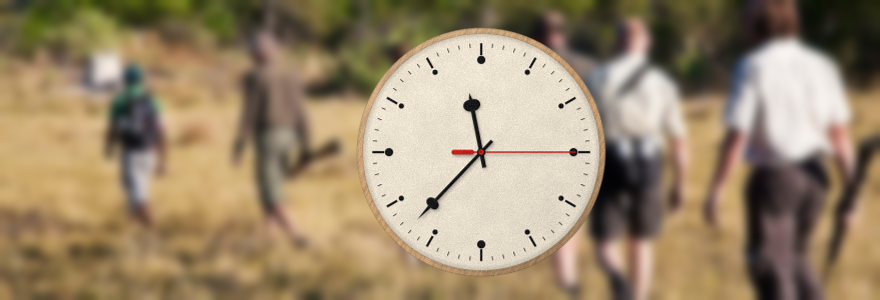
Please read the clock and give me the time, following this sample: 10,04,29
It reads 11,37,15
